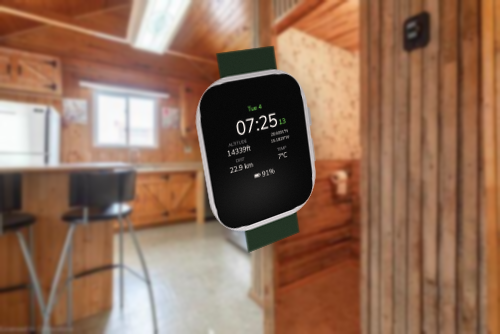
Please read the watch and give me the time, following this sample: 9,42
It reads 7,25
